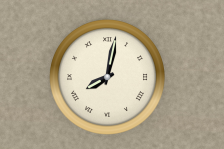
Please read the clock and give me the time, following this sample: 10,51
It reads 8,02
